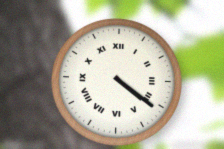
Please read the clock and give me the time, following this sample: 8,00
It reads 4,21
